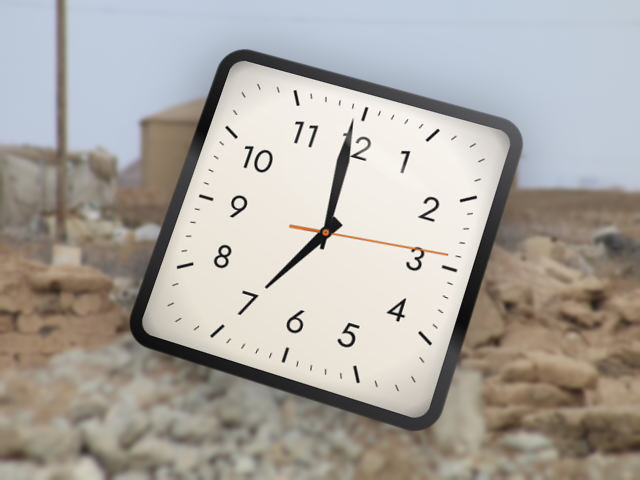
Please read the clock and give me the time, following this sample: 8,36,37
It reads 6,59,14
